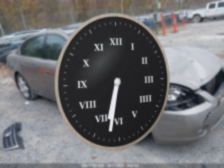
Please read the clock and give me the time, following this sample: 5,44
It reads 6,32
